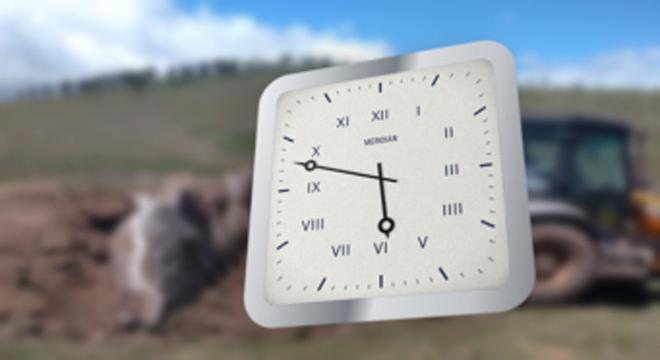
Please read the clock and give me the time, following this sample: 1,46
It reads 5,48
